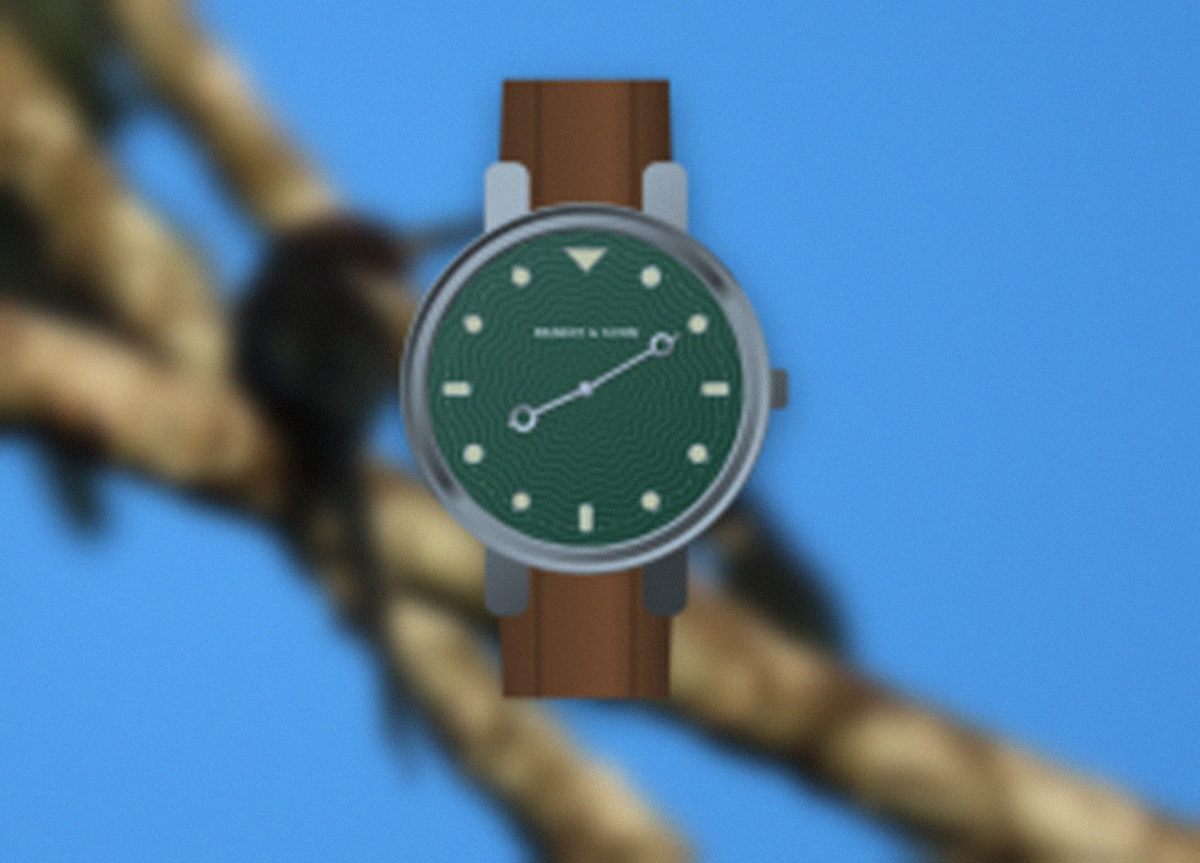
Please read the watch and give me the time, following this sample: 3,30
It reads 8,10
